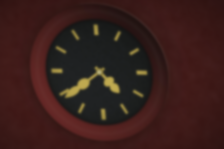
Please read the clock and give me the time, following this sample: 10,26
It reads 4,39
